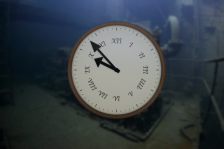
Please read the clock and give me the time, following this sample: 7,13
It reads 9,53
